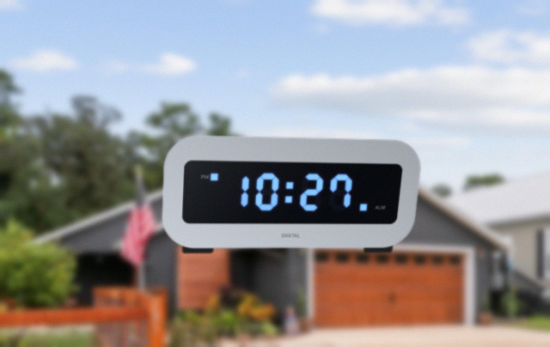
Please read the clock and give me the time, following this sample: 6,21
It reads 10,27
